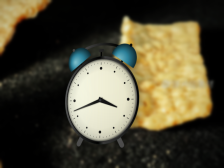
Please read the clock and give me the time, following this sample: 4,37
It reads 3,42
